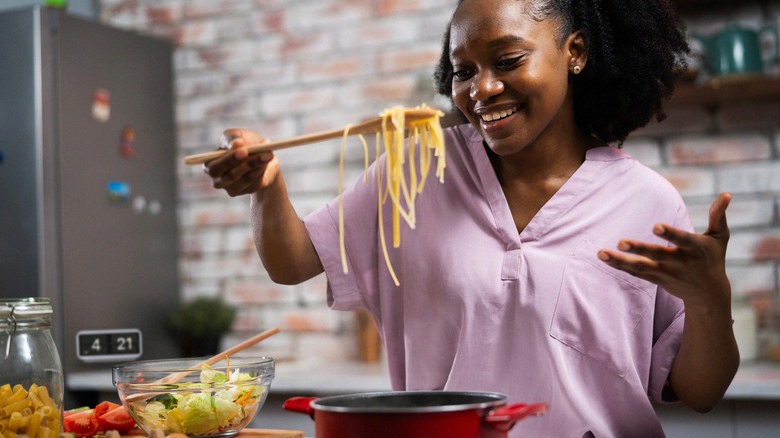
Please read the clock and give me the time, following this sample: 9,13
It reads 4,21
